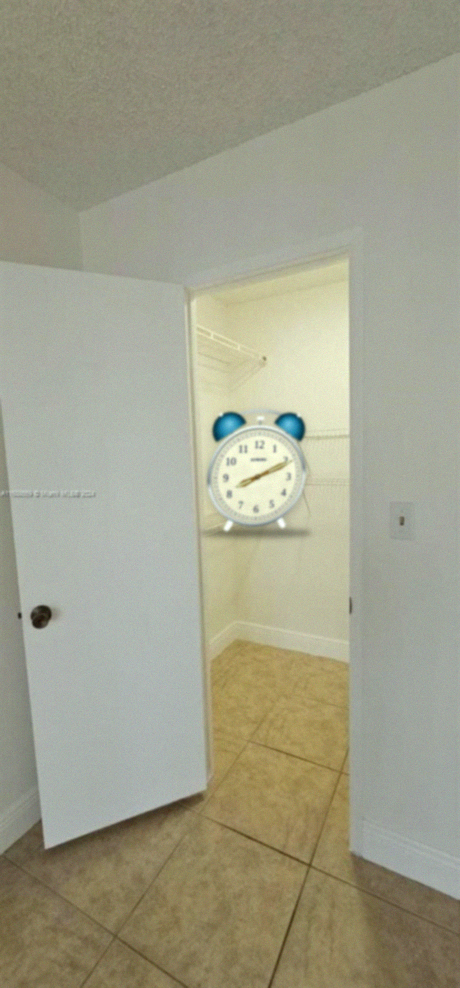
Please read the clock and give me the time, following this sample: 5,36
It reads 8,11
